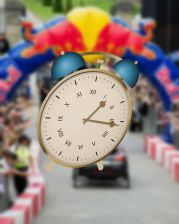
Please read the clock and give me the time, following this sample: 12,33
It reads 1,16
